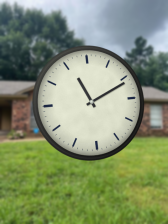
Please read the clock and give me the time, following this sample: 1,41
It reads 11,11
